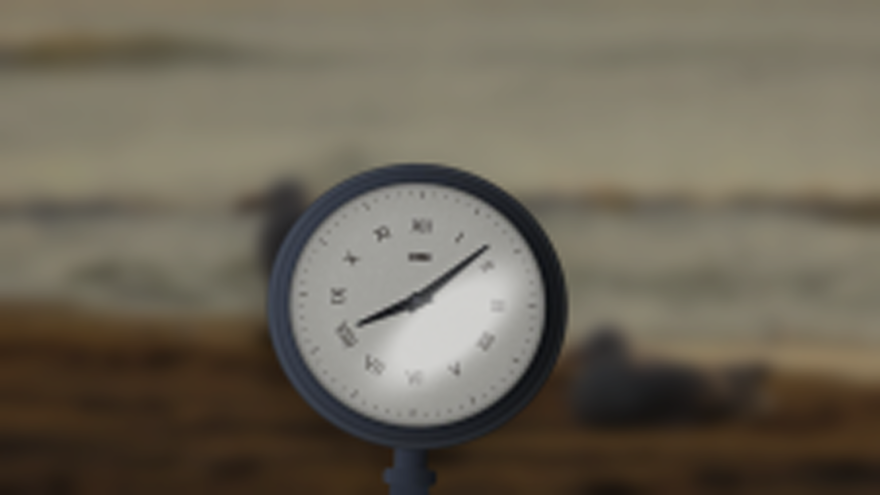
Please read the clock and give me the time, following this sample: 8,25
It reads 8,08
